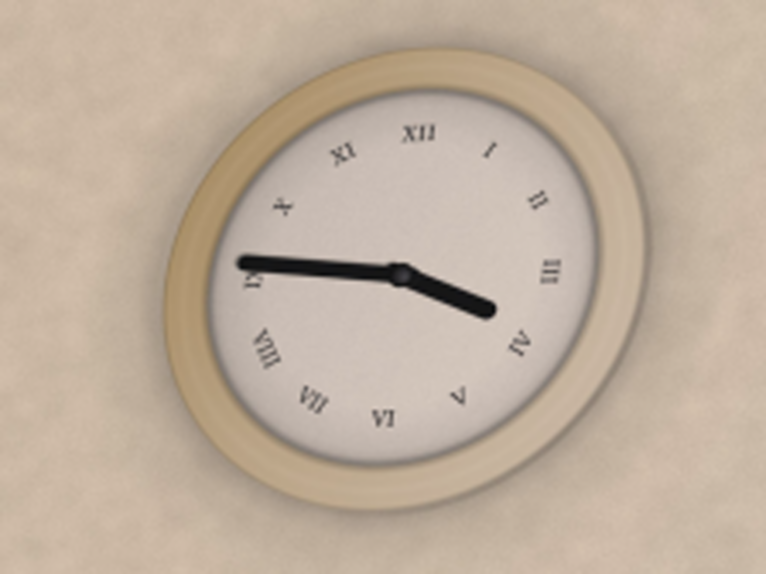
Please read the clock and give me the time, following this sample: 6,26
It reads 3,46
